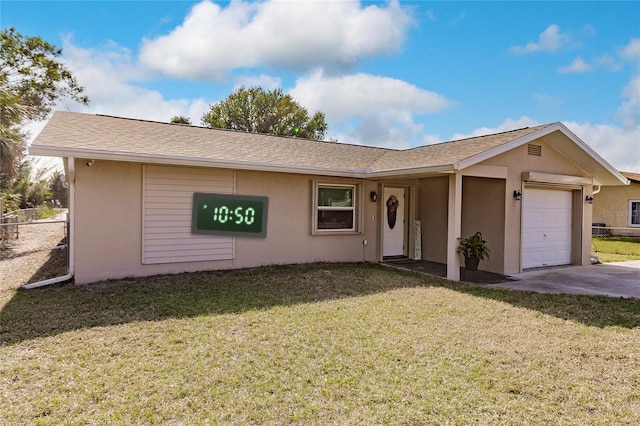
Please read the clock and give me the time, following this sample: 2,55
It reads 10,50
